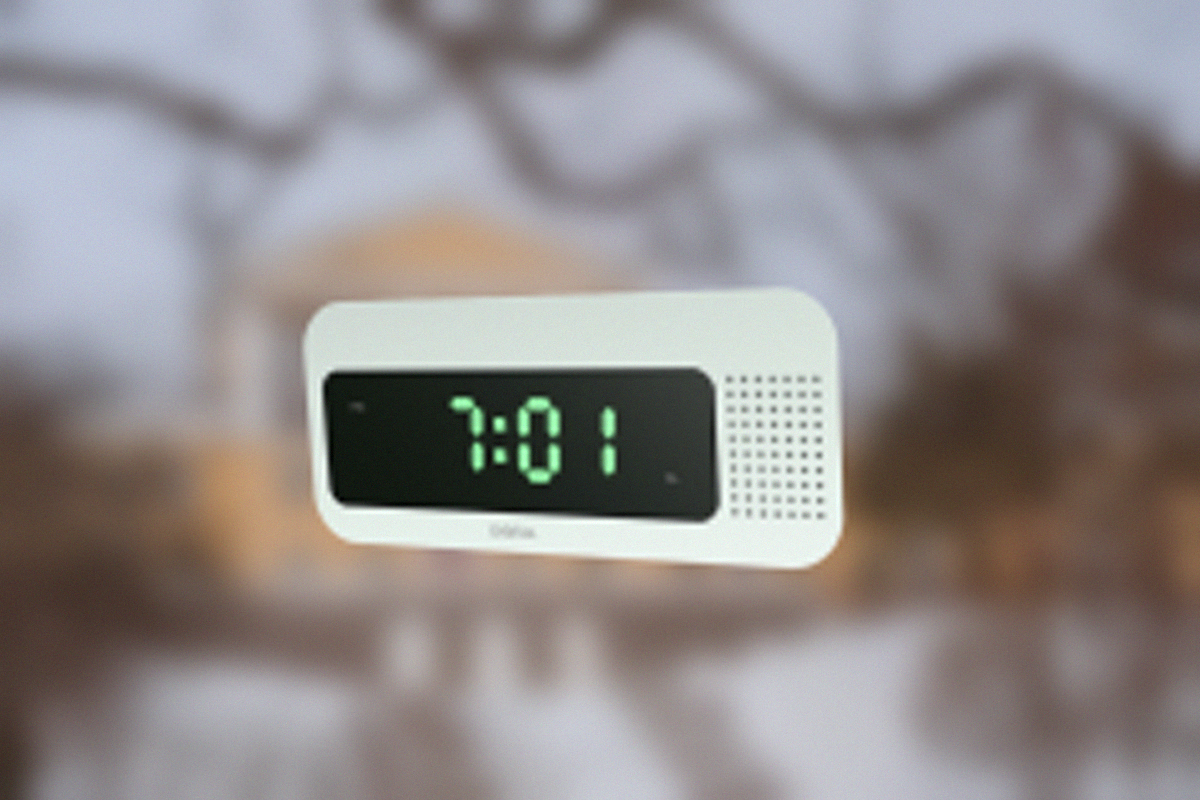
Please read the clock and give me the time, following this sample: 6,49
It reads 7,01
